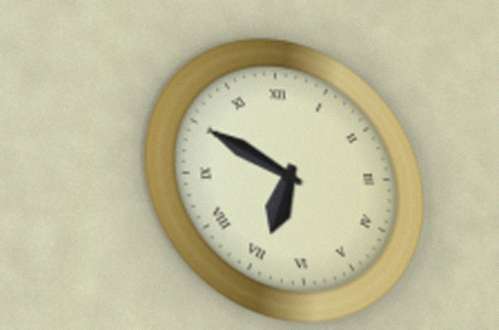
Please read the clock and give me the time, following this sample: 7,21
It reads 6,50
